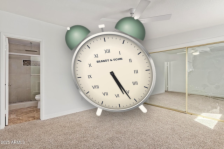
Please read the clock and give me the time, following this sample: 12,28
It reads 5,26
